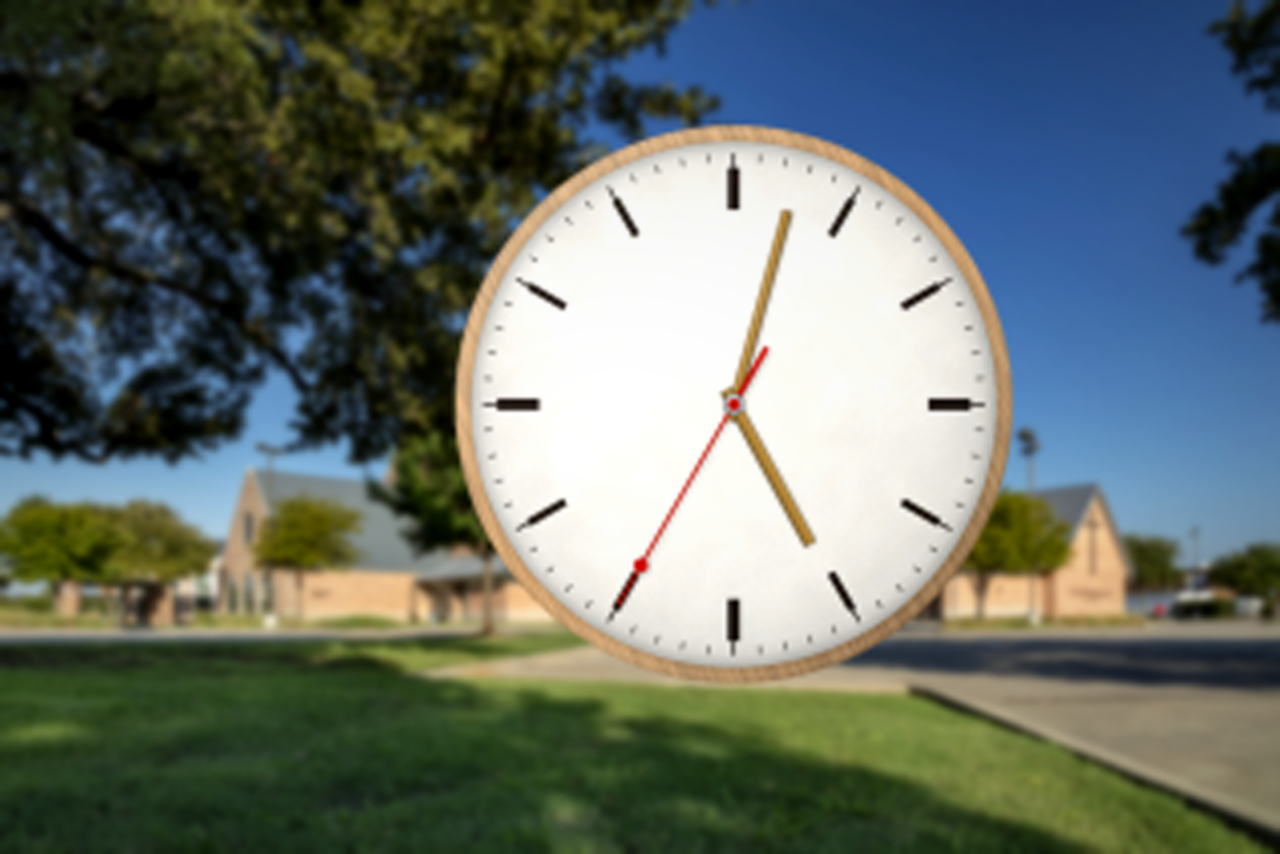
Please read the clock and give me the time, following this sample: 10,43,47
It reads 5,02,35
